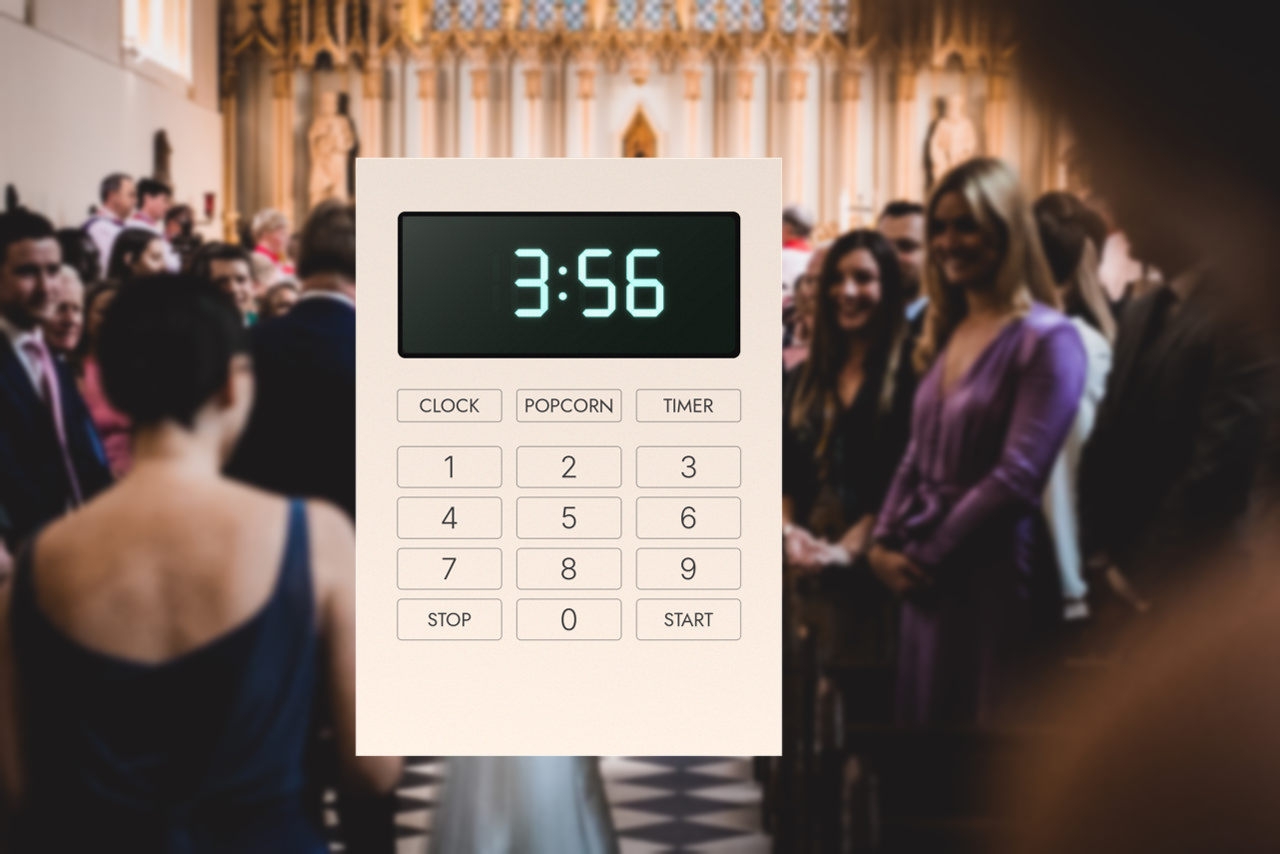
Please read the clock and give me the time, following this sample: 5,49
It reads 3,56
